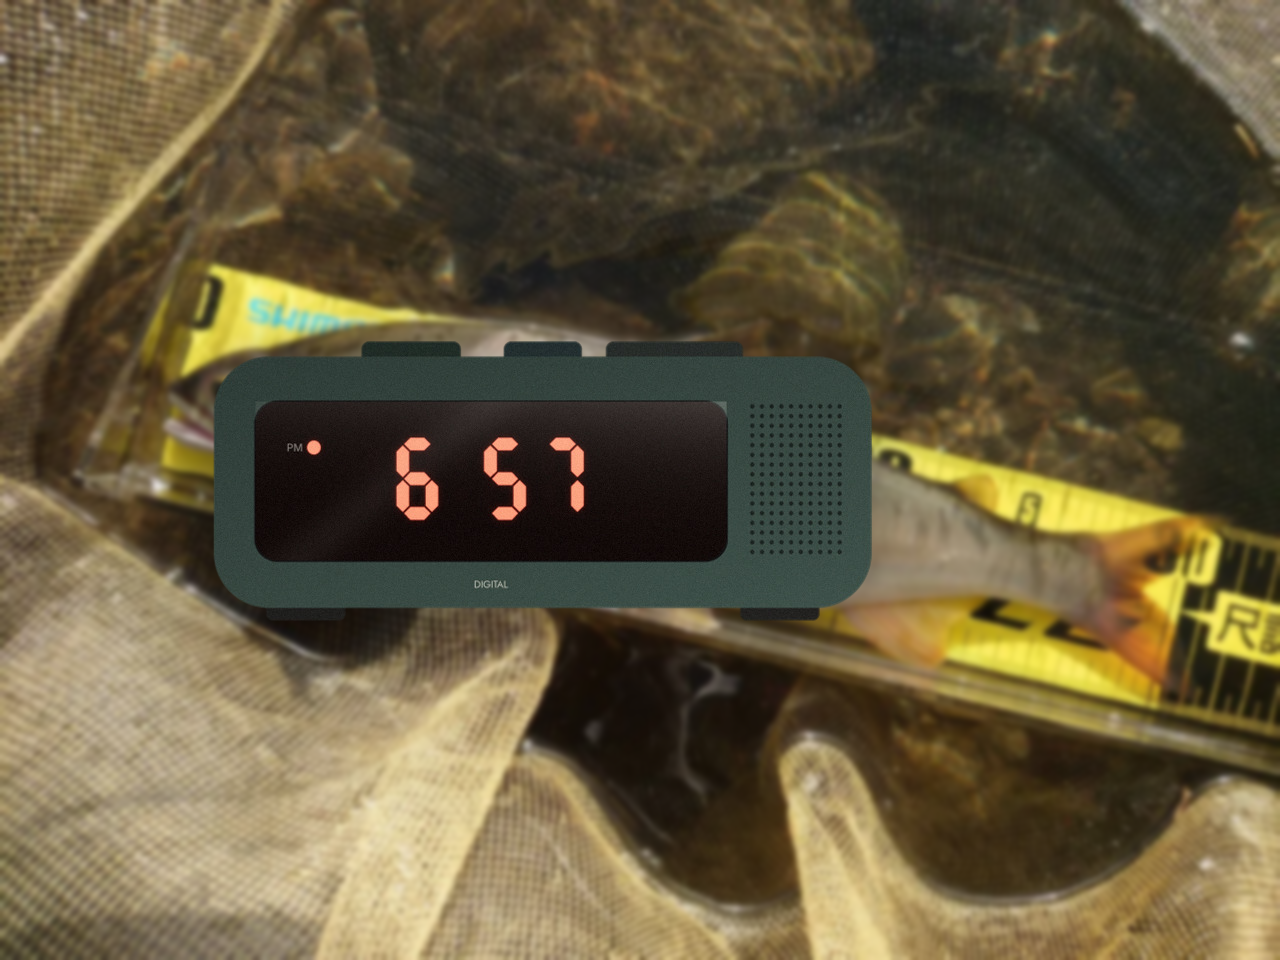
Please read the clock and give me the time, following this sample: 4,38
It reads 6,57
